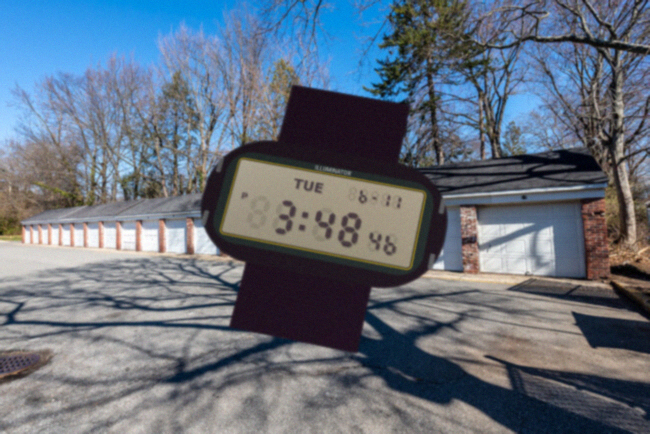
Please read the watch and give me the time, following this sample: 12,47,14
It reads 3,48,46
